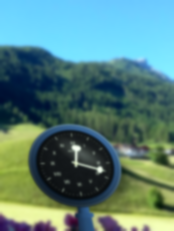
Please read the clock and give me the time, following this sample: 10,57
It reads 12,18
